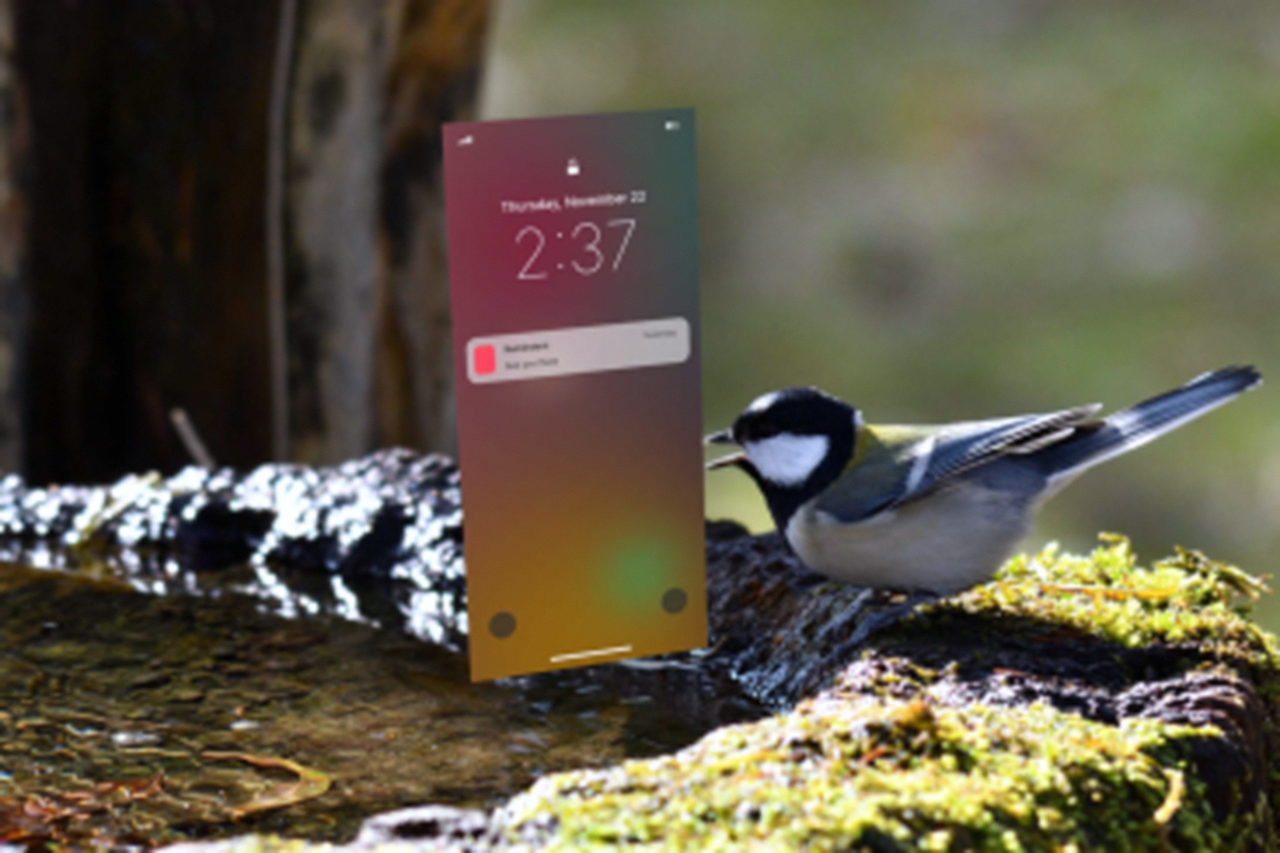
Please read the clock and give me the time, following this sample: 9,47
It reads 2,37
